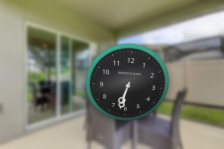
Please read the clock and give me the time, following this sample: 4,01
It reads 6,32
